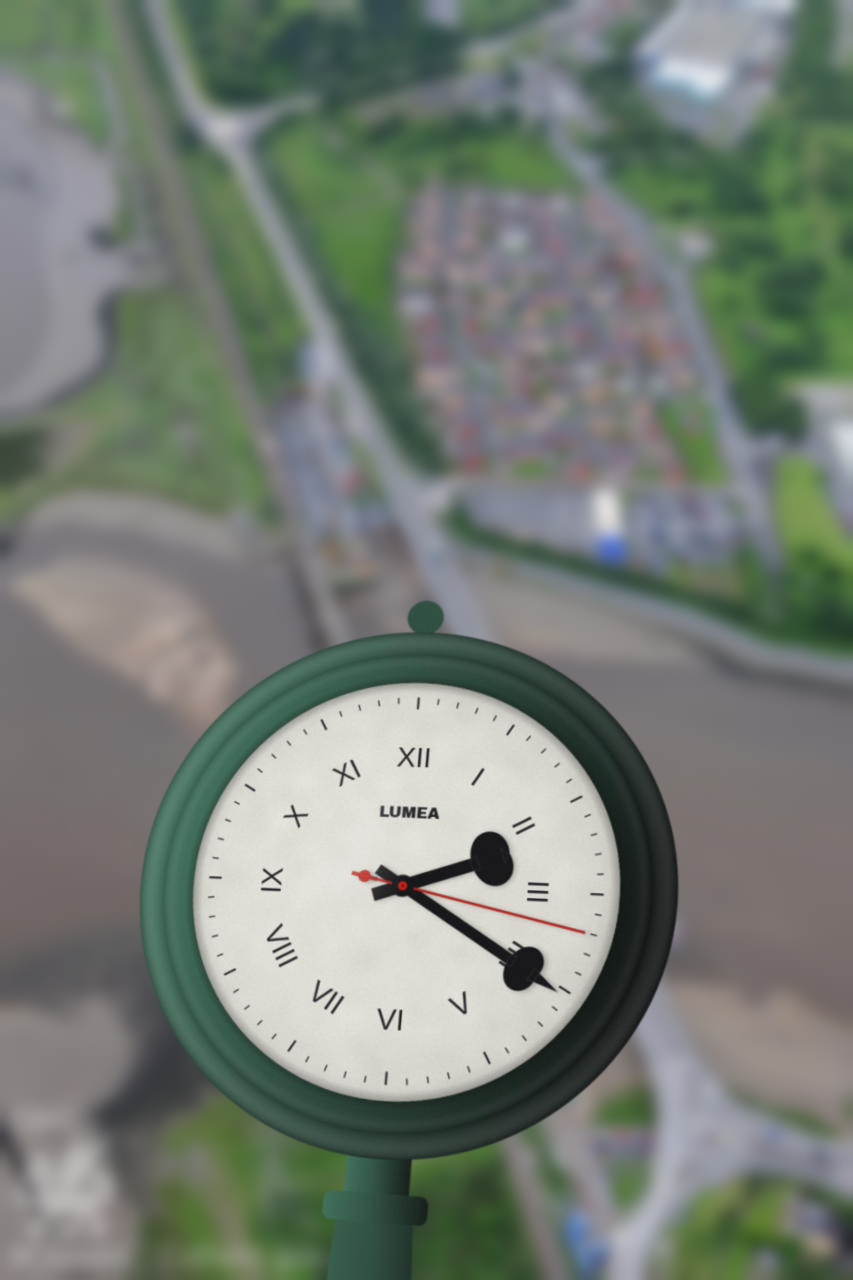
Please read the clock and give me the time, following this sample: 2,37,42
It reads 2,20,17
